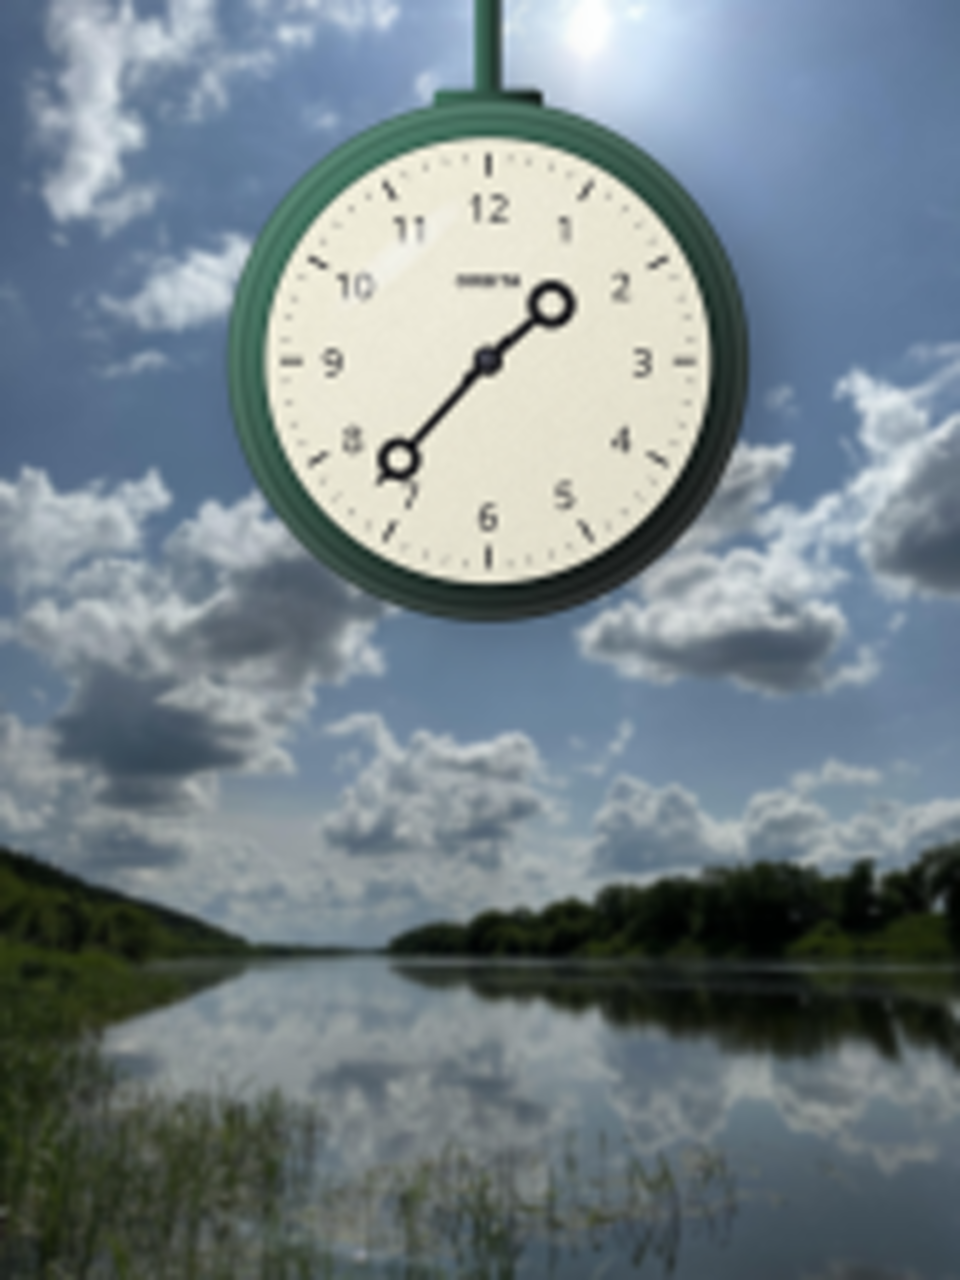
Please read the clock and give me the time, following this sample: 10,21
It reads 1,37
